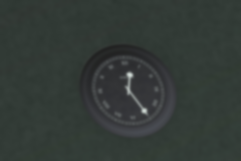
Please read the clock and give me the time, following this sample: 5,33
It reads 12,25
